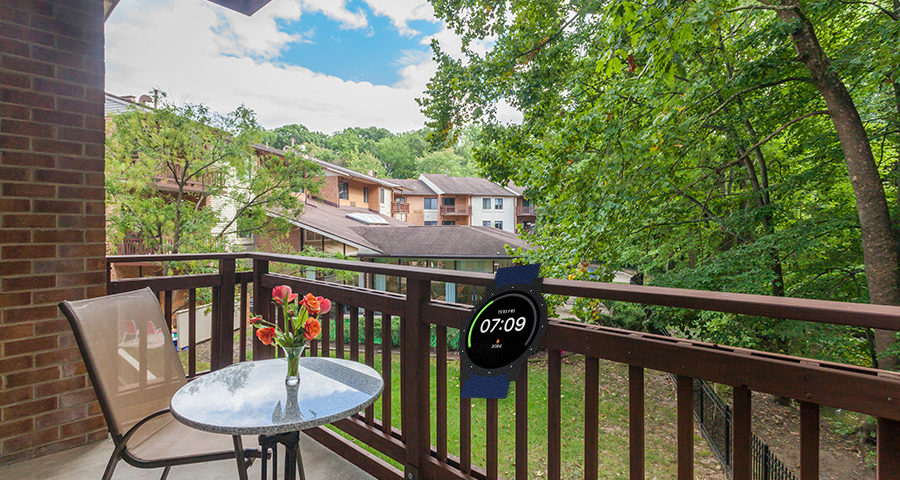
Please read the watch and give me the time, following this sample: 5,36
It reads 7,09
